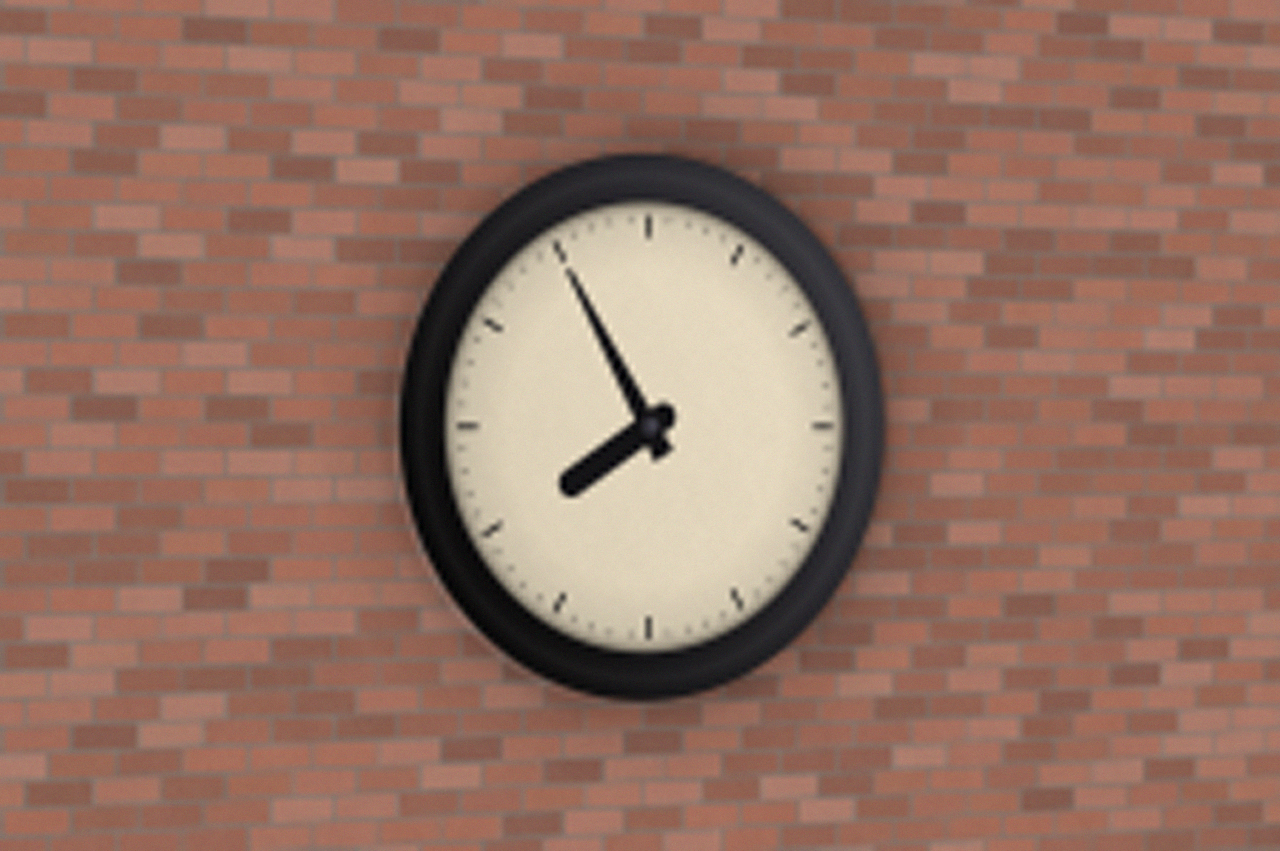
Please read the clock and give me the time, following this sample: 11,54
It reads 7,55
